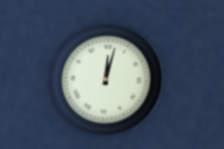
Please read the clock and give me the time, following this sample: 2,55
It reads 12,02
